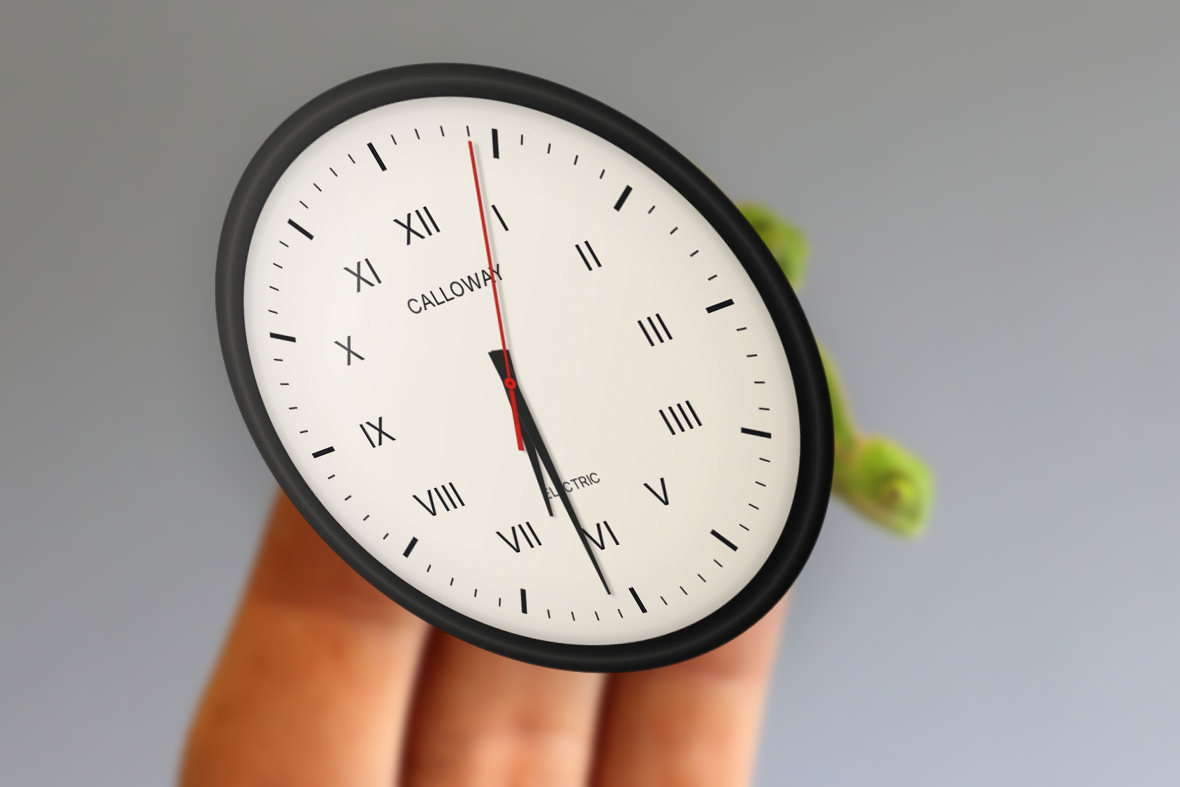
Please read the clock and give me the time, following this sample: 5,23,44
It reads 6,31,04
